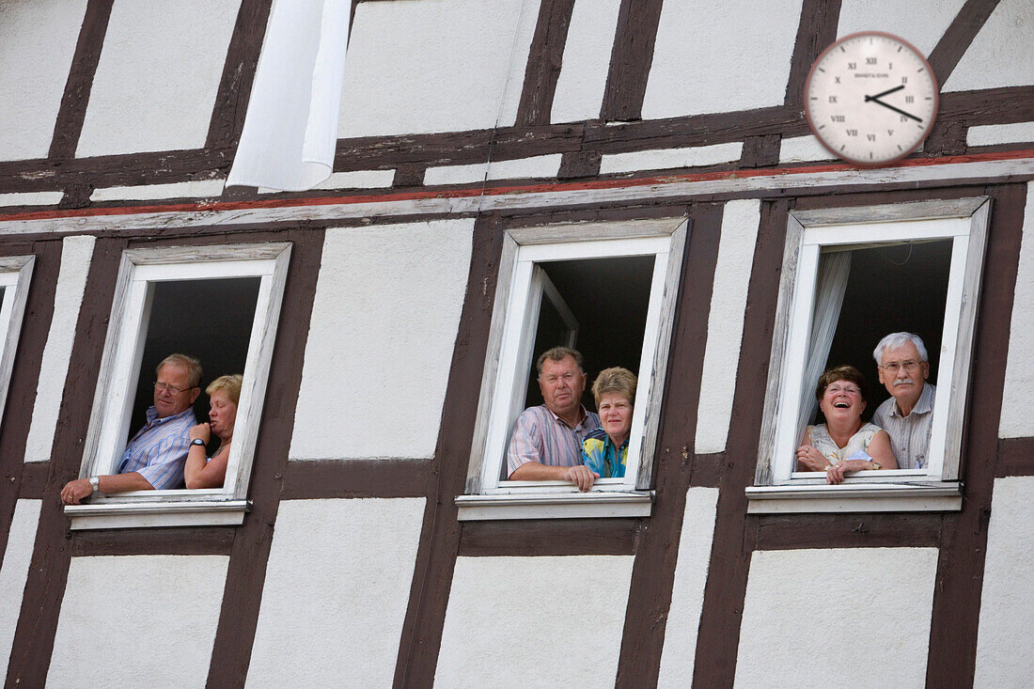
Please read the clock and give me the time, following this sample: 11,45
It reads 2,19
